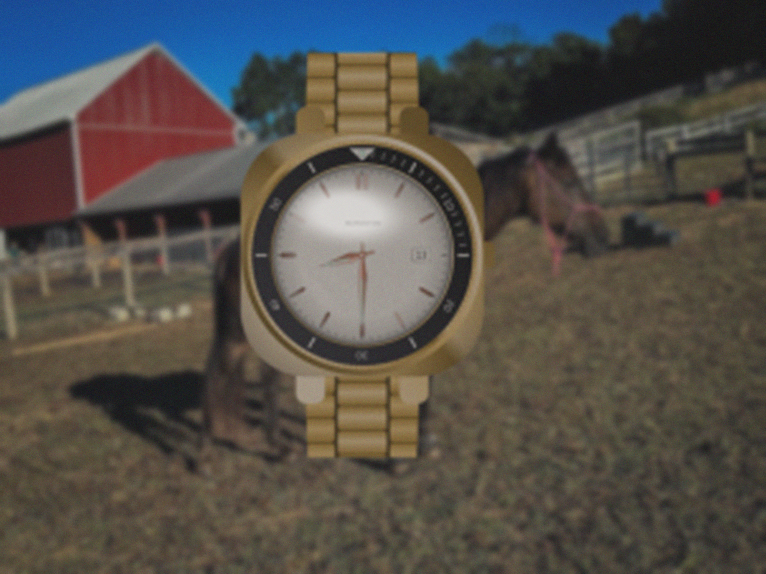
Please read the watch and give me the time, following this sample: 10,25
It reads 8,30
